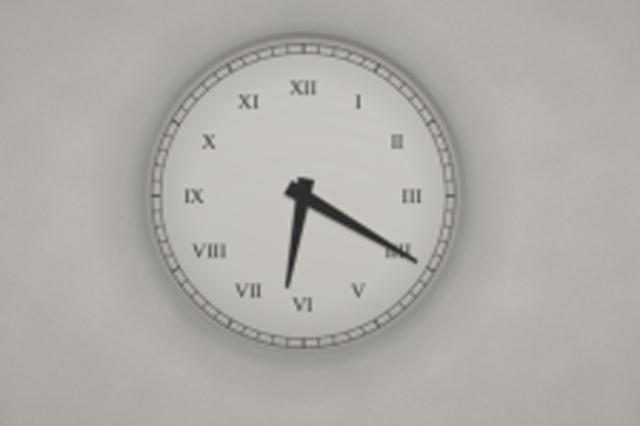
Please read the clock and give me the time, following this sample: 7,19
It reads 6,20
